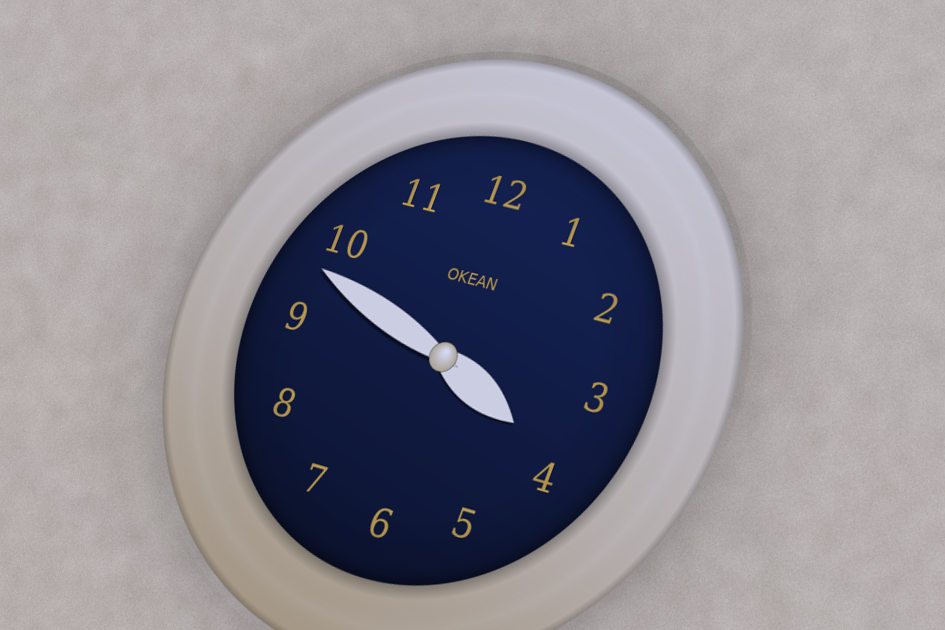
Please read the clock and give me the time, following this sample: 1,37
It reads 3,48
